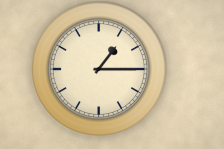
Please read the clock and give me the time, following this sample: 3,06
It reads 1,15
